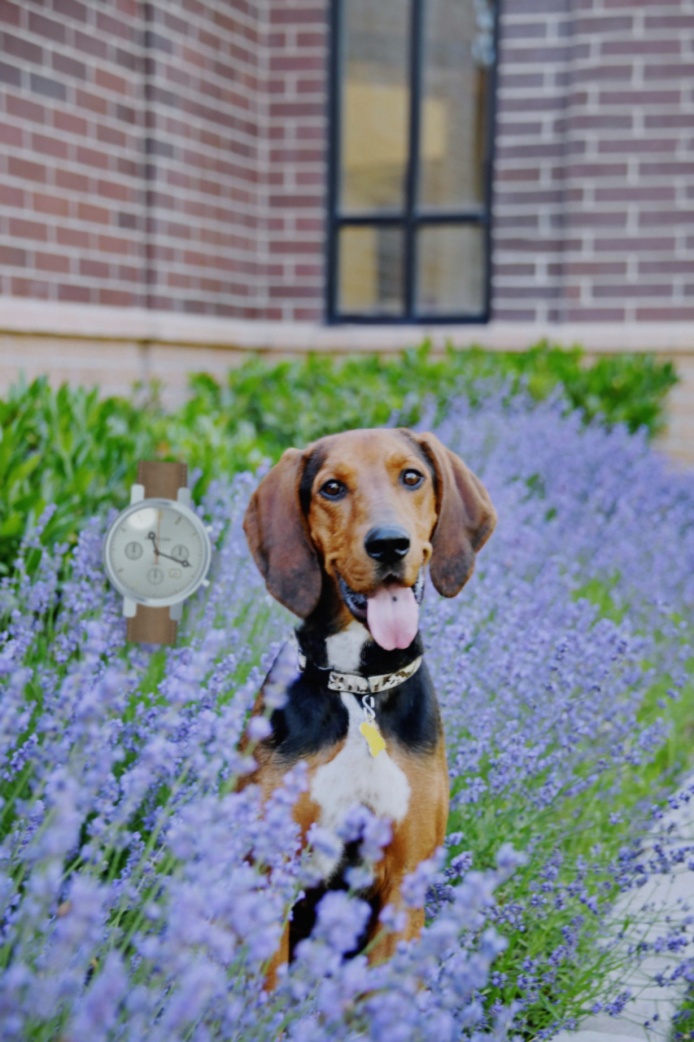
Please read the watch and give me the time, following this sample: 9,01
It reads 11,18
